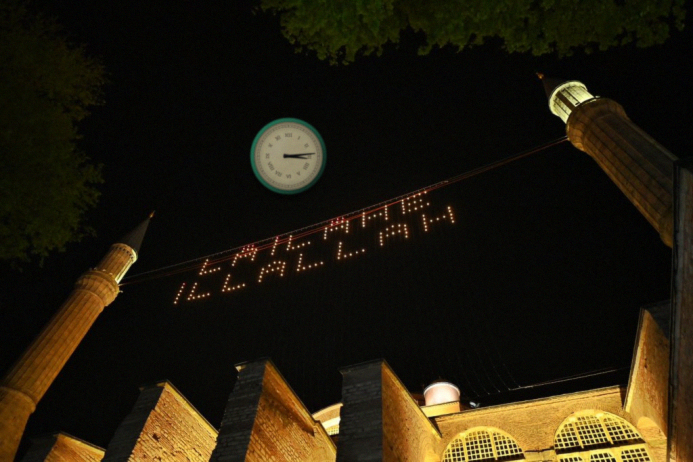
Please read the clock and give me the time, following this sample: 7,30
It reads 3,14
